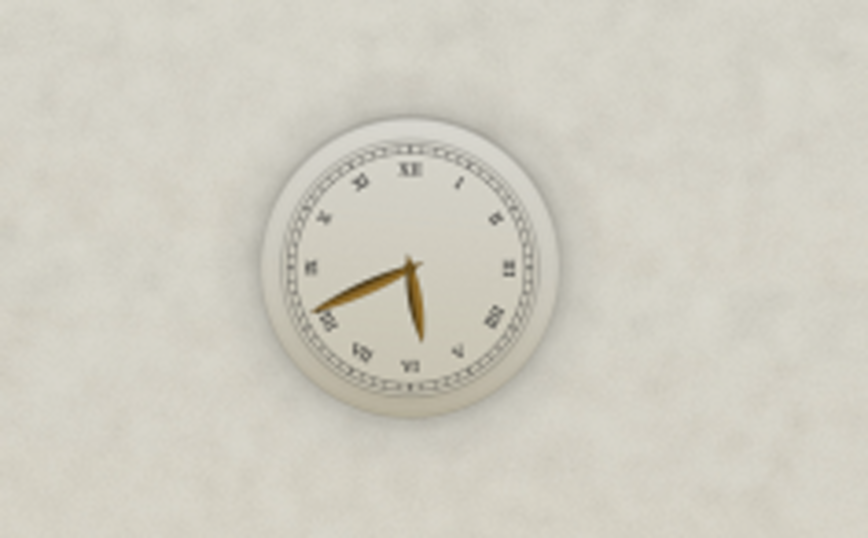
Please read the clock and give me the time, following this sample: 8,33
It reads 5,41
